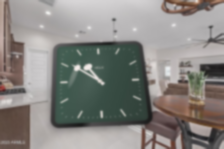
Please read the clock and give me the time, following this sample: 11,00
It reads 10,51
